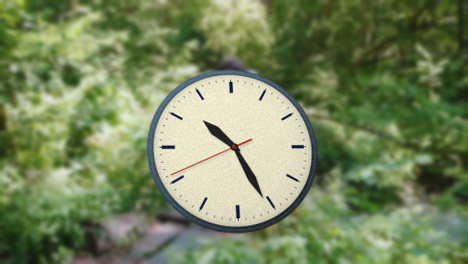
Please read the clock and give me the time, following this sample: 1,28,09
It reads 10,25,41
